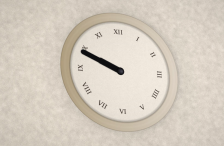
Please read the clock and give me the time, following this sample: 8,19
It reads 9,49
